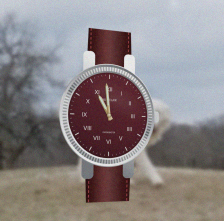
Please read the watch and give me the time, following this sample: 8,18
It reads 10,59
